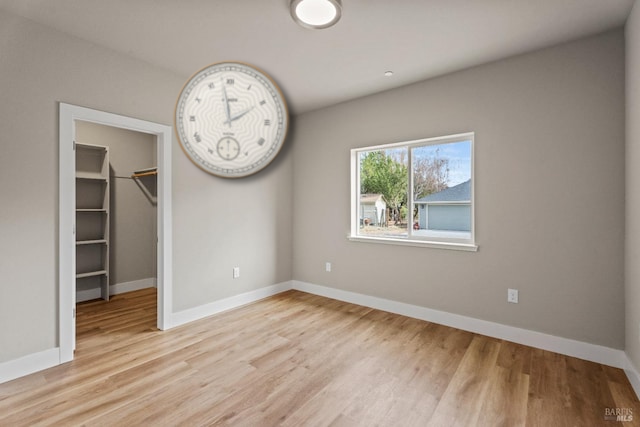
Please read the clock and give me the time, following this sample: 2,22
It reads 1,58
